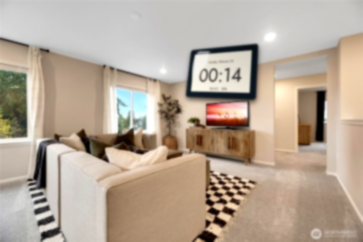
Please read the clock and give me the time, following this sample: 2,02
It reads 0,14
